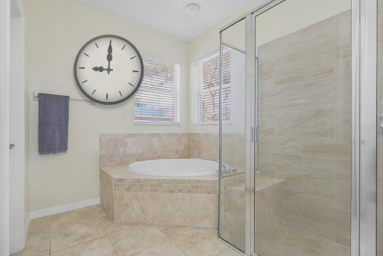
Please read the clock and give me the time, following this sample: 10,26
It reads 9,00
